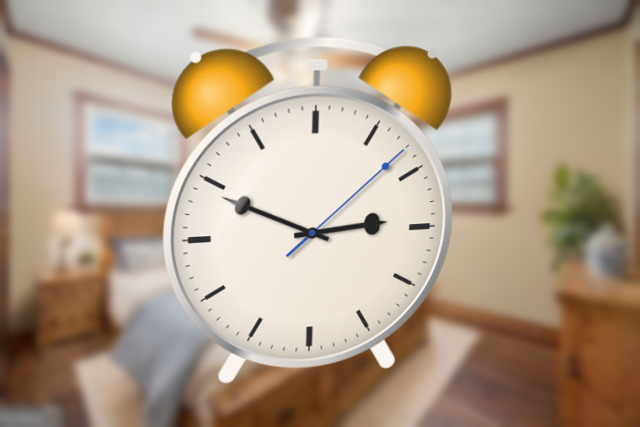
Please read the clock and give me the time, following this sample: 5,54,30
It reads 2,49,08
